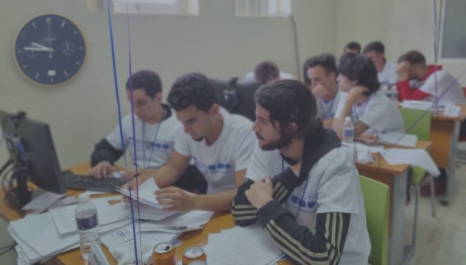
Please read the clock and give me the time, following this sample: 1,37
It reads 9,46
